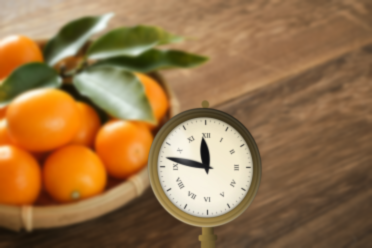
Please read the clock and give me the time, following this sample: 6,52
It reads 11,47
